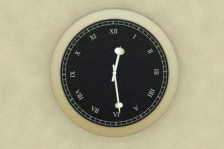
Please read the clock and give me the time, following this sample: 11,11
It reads 12,29
